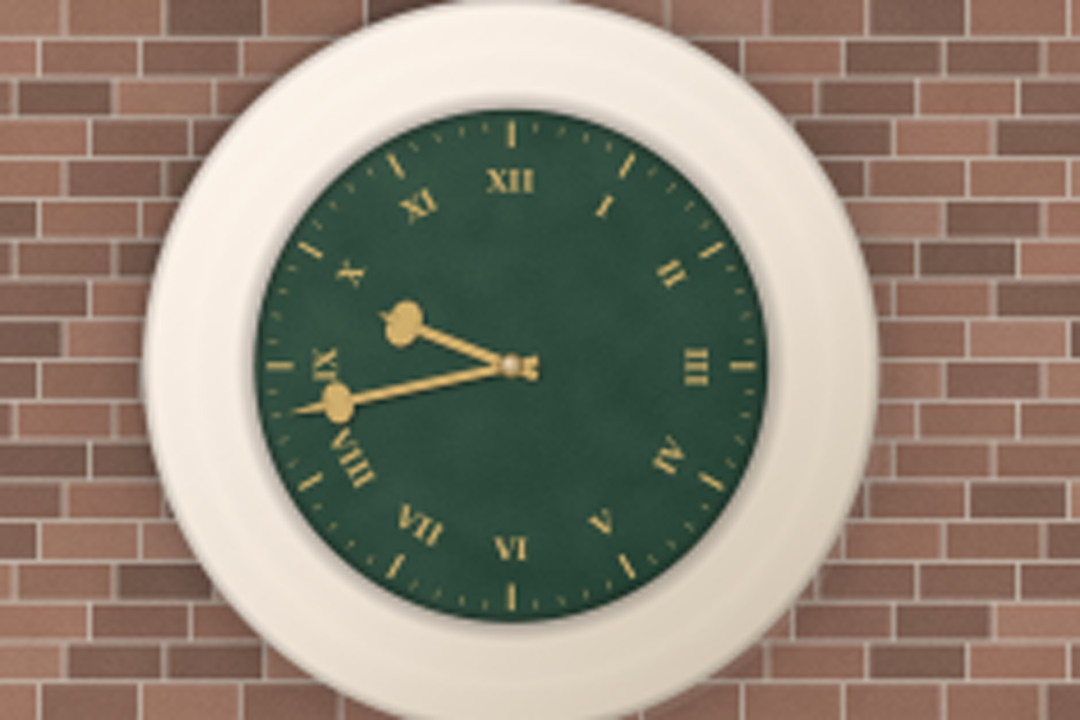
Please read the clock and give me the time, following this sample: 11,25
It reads 9,43
